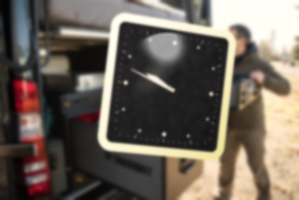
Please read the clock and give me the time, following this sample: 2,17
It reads 9,48
